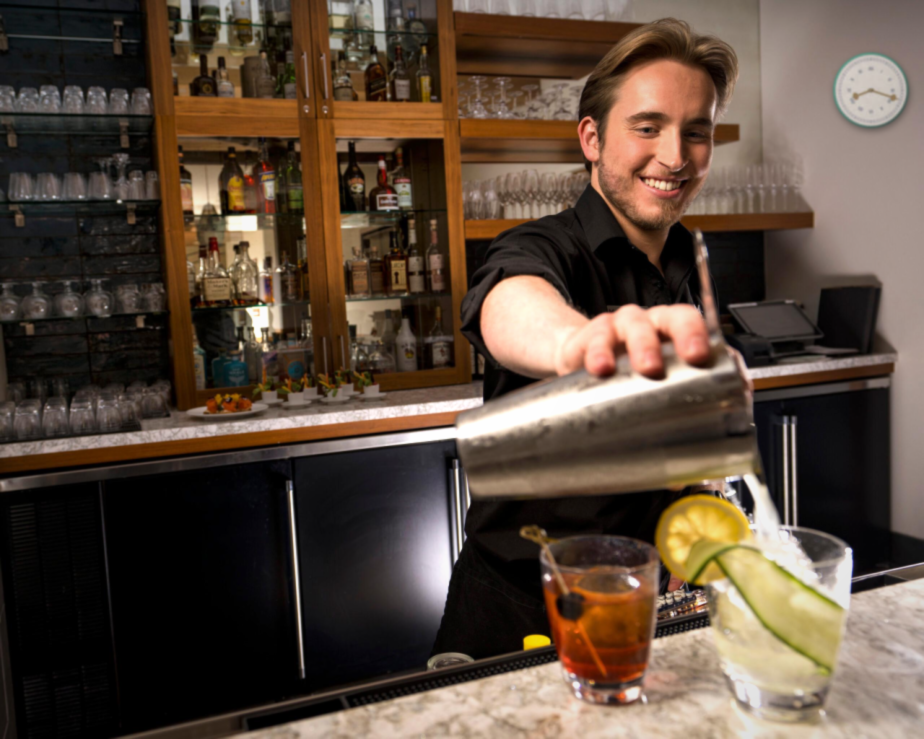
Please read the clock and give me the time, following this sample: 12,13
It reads 8,18
